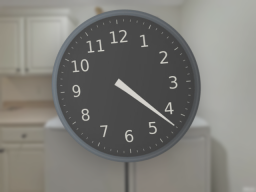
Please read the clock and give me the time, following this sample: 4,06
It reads 4,22
